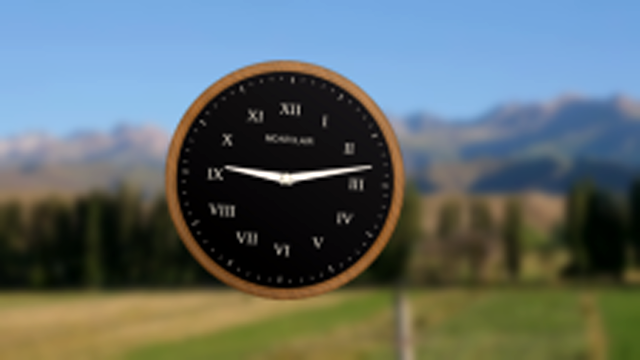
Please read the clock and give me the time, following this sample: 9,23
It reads 9,13
